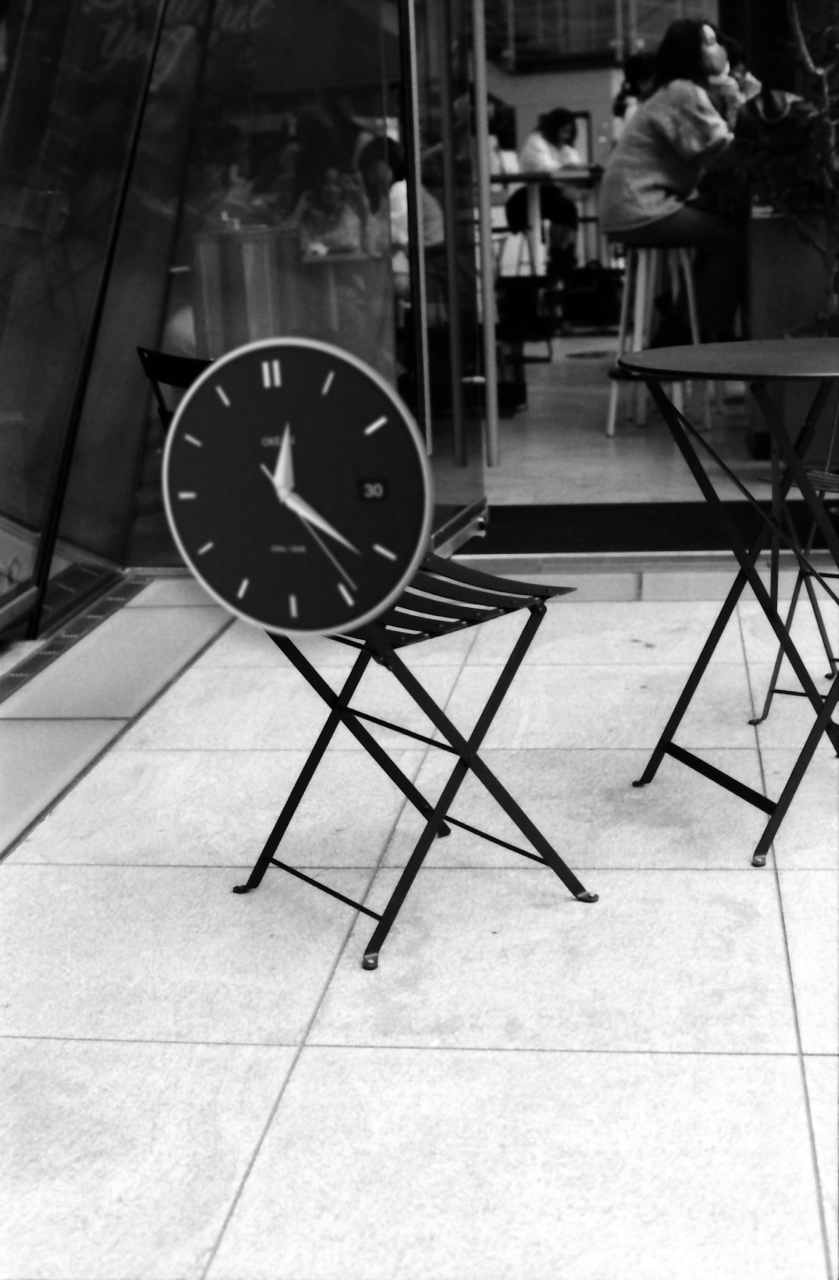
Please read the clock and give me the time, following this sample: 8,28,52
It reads 12,21,24
